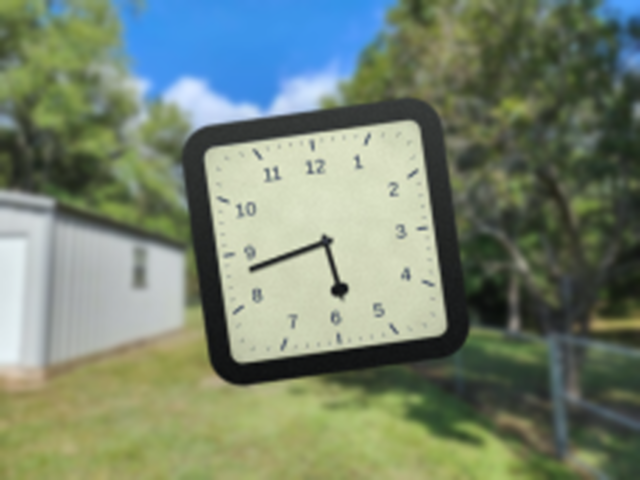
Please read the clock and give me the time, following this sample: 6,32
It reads 5,43
